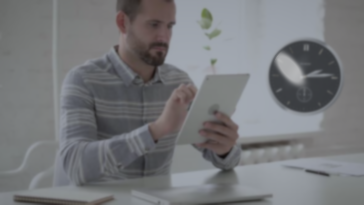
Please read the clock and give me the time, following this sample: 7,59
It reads 2,14
